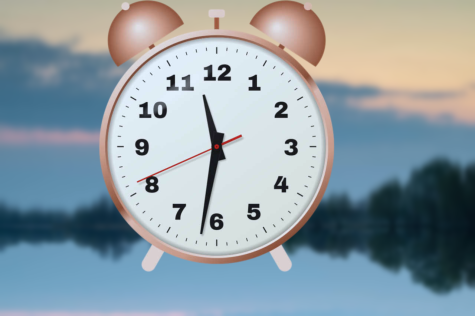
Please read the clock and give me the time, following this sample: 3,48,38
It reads 11,31,41
